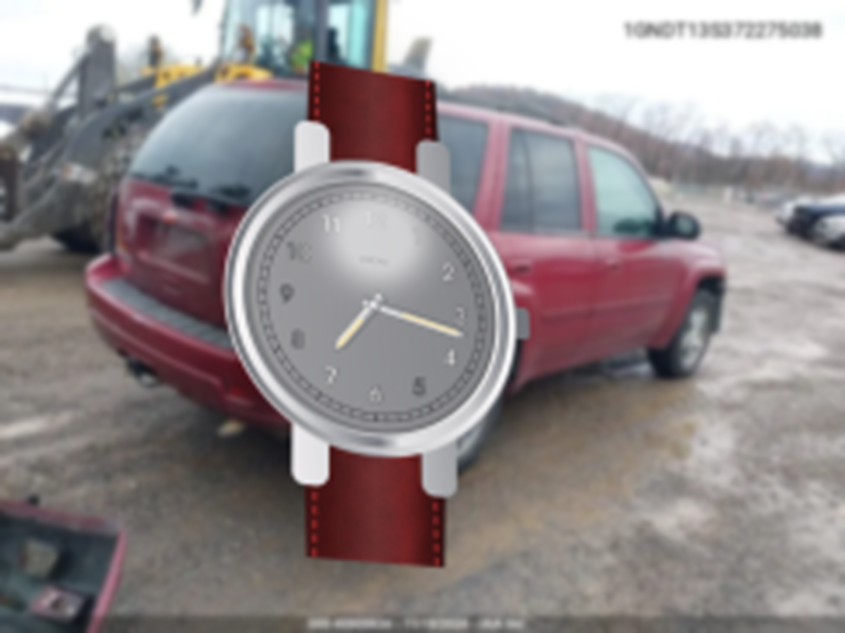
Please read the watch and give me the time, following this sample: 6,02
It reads 7,17
